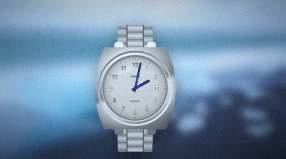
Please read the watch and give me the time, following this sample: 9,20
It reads 2,02
